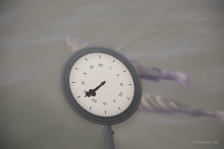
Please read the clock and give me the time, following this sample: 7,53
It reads 7,39
